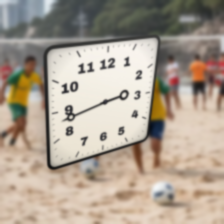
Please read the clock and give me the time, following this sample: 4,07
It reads 2,43
